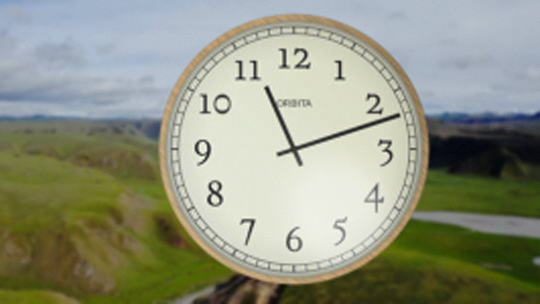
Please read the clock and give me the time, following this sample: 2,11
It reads 11,12
